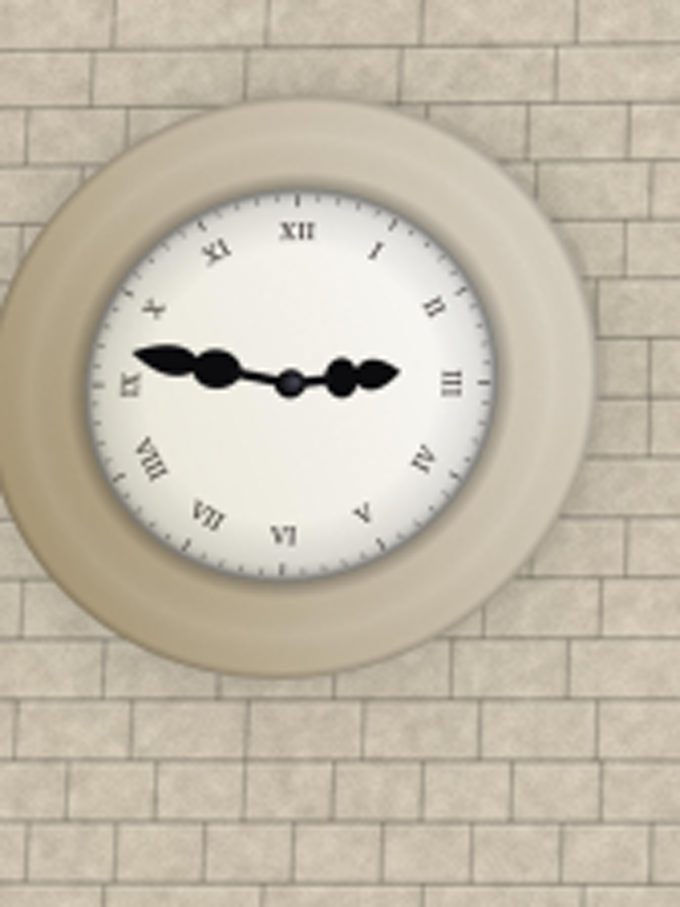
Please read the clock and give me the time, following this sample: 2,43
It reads 2,47
